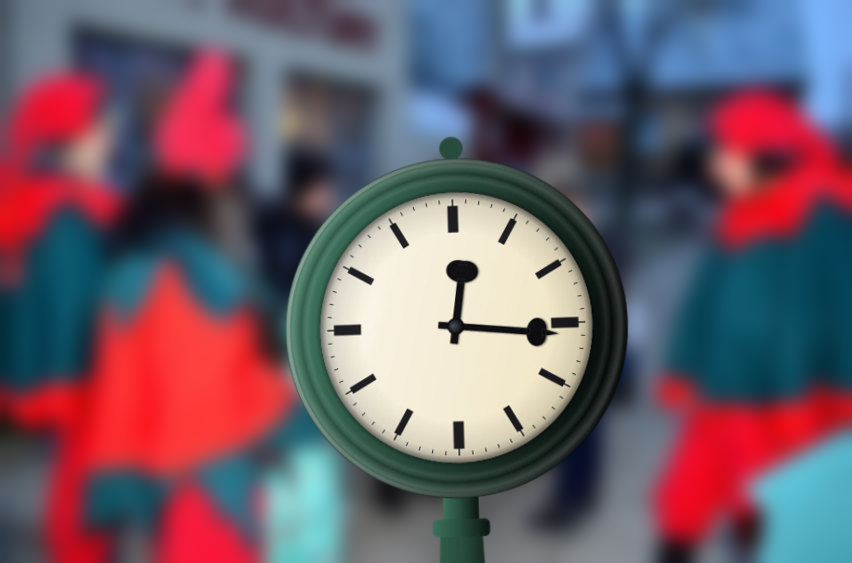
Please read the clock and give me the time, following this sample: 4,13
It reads 12,16
